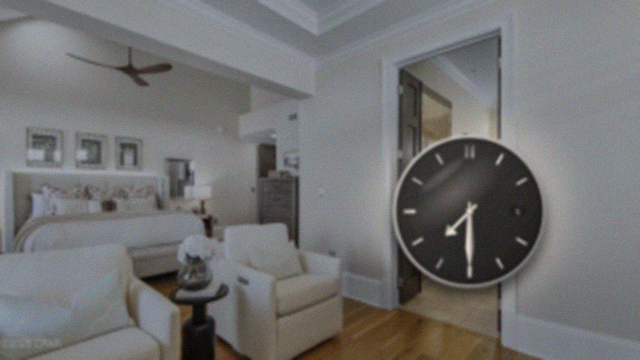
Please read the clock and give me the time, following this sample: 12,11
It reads 7,30
